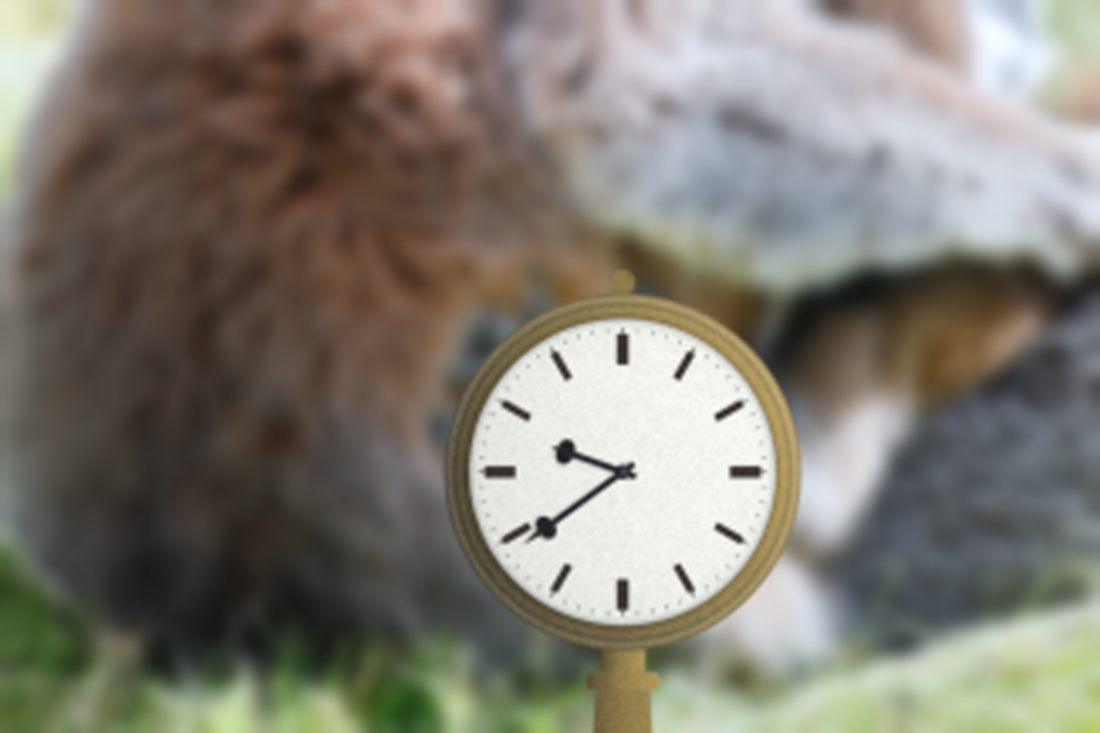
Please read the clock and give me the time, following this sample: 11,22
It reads 9,39
